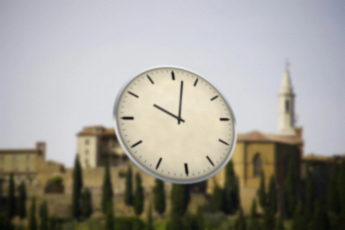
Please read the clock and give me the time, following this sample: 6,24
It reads 10,02
